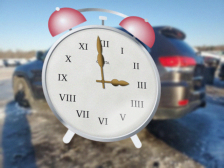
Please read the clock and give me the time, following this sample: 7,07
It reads 2,59
